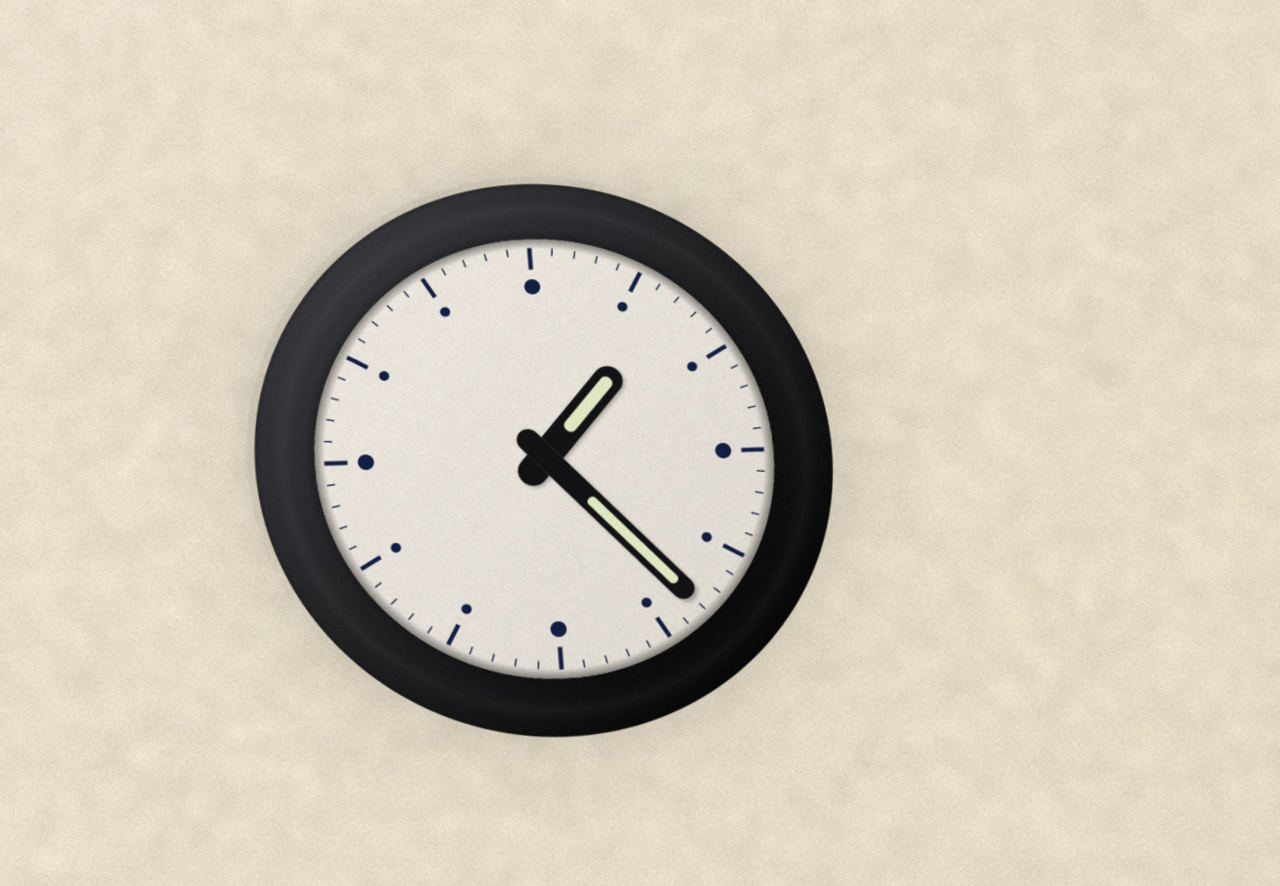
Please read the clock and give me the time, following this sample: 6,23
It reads 1,23
